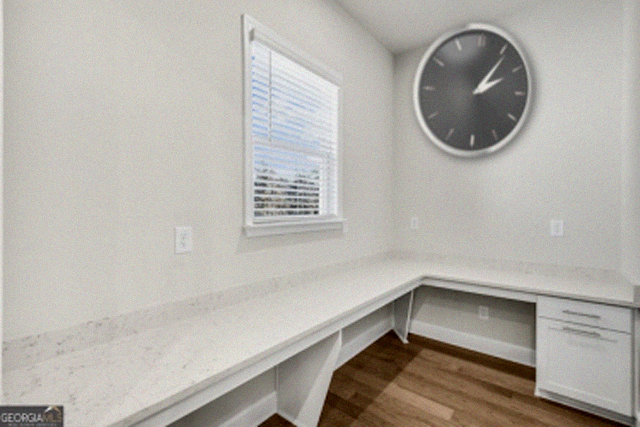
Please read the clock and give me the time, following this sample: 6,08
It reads 2,06
